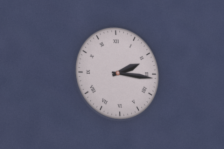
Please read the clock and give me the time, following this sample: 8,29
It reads 2,16
